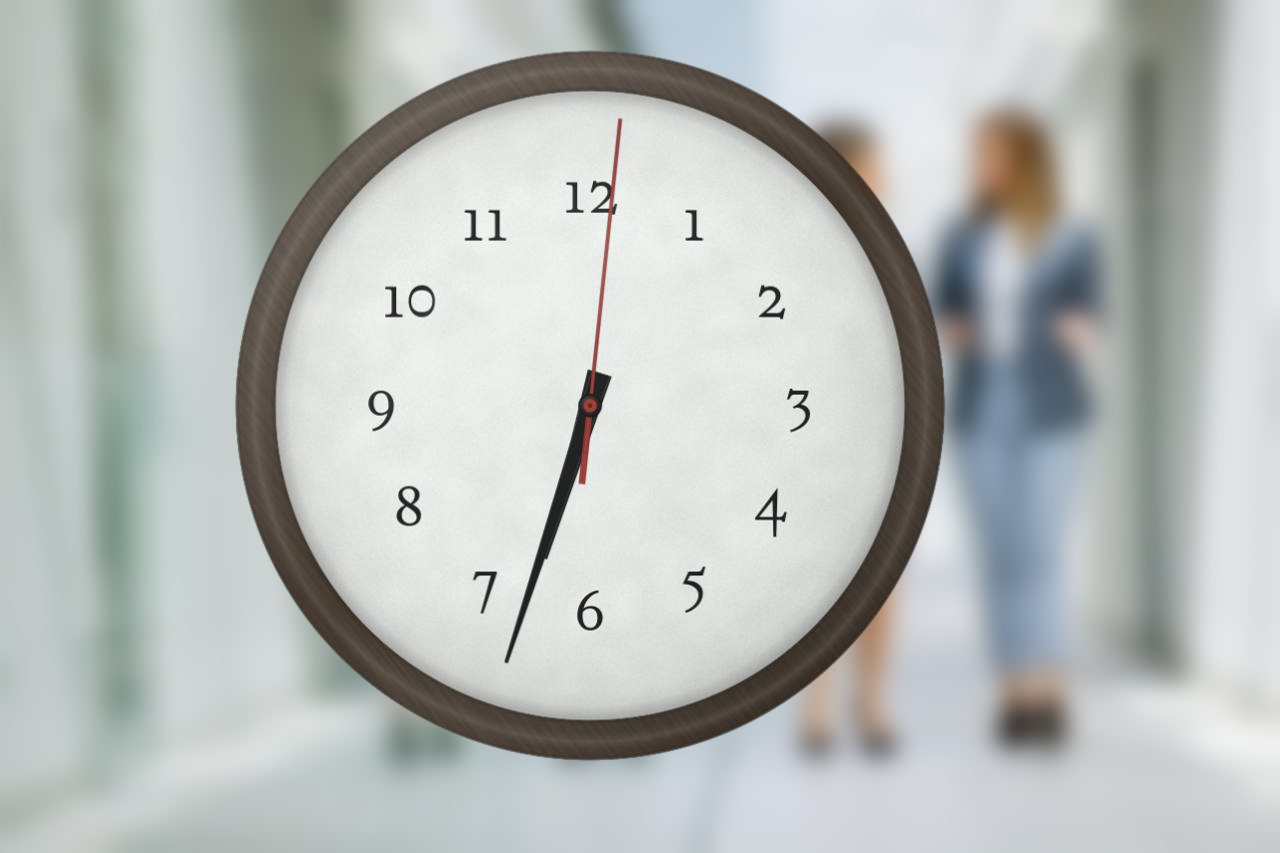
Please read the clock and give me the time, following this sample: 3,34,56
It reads 6,33,01
